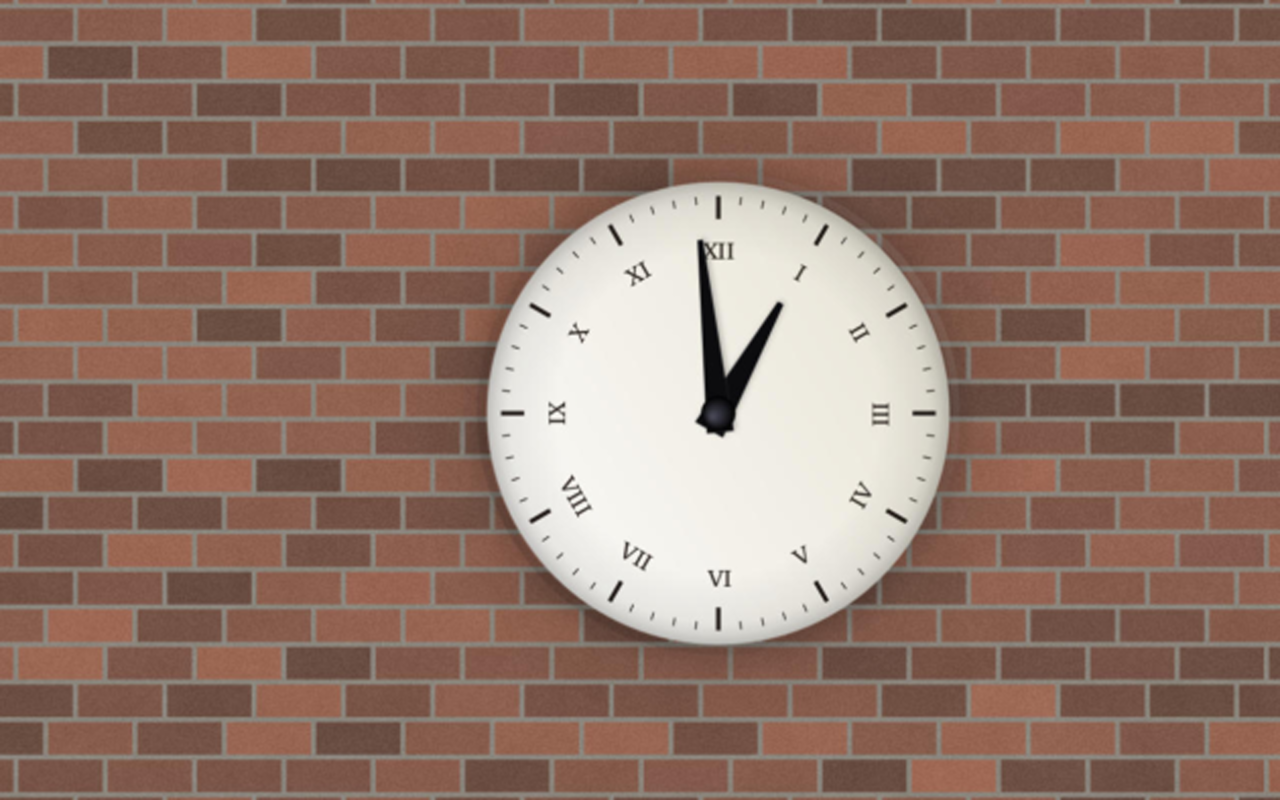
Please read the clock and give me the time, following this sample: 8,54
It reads 12,59
